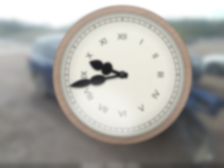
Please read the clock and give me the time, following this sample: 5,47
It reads 9,43
